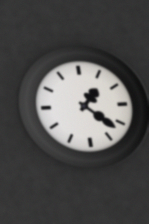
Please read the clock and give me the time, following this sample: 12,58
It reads 1,22
